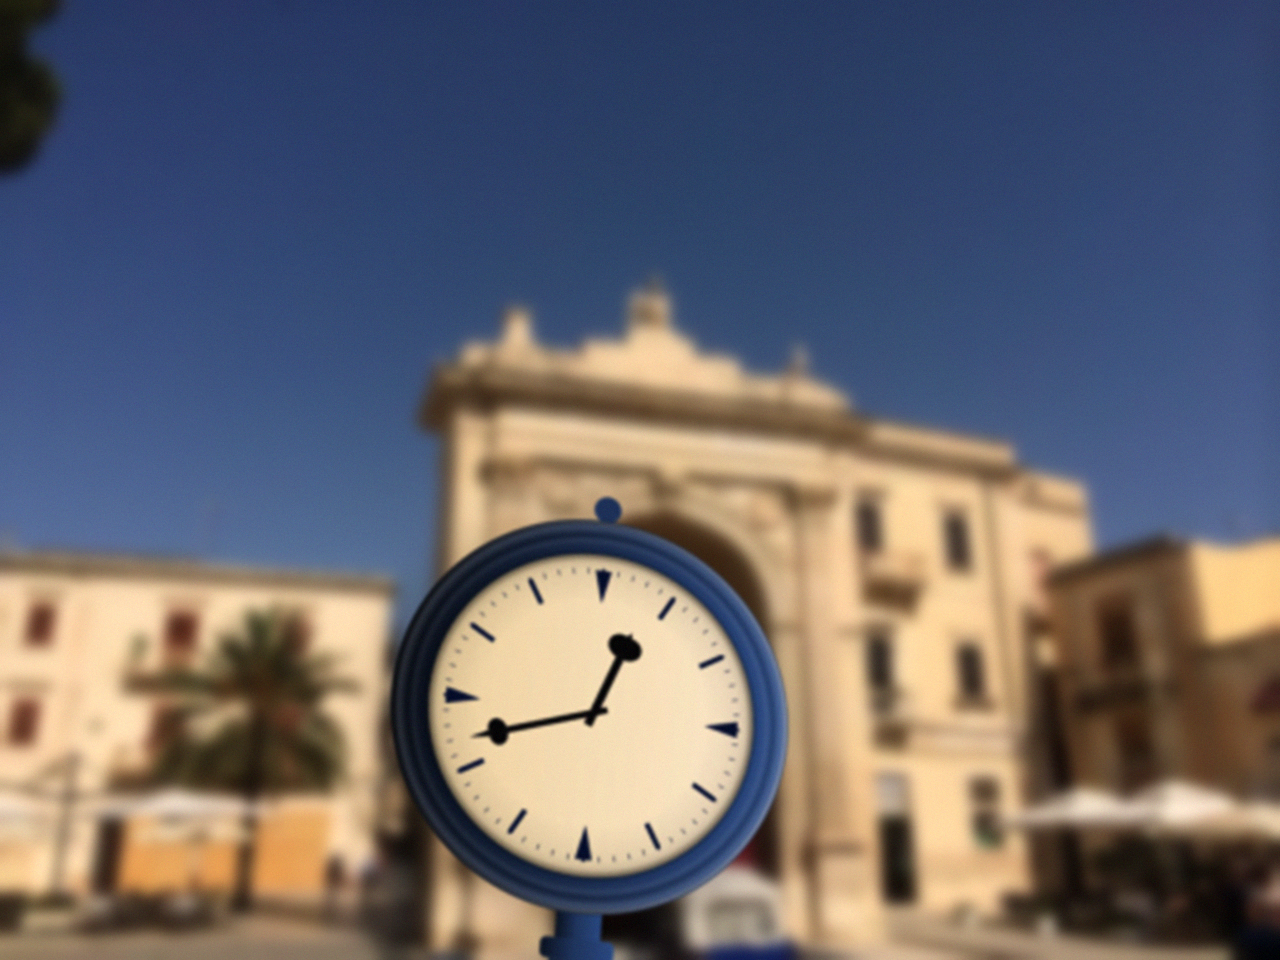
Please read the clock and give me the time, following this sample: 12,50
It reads 12,42
